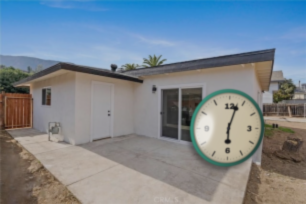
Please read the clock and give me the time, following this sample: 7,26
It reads 6,03
